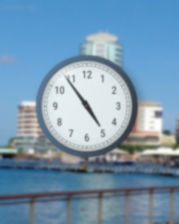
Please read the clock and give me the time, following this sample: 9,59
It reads 4,54
